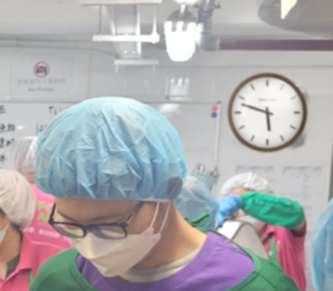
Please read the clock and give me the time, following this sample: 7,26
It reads 5,48
